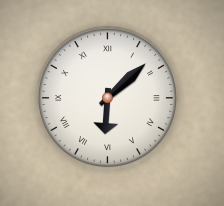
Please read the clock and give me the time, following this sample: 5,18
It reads 6,08
